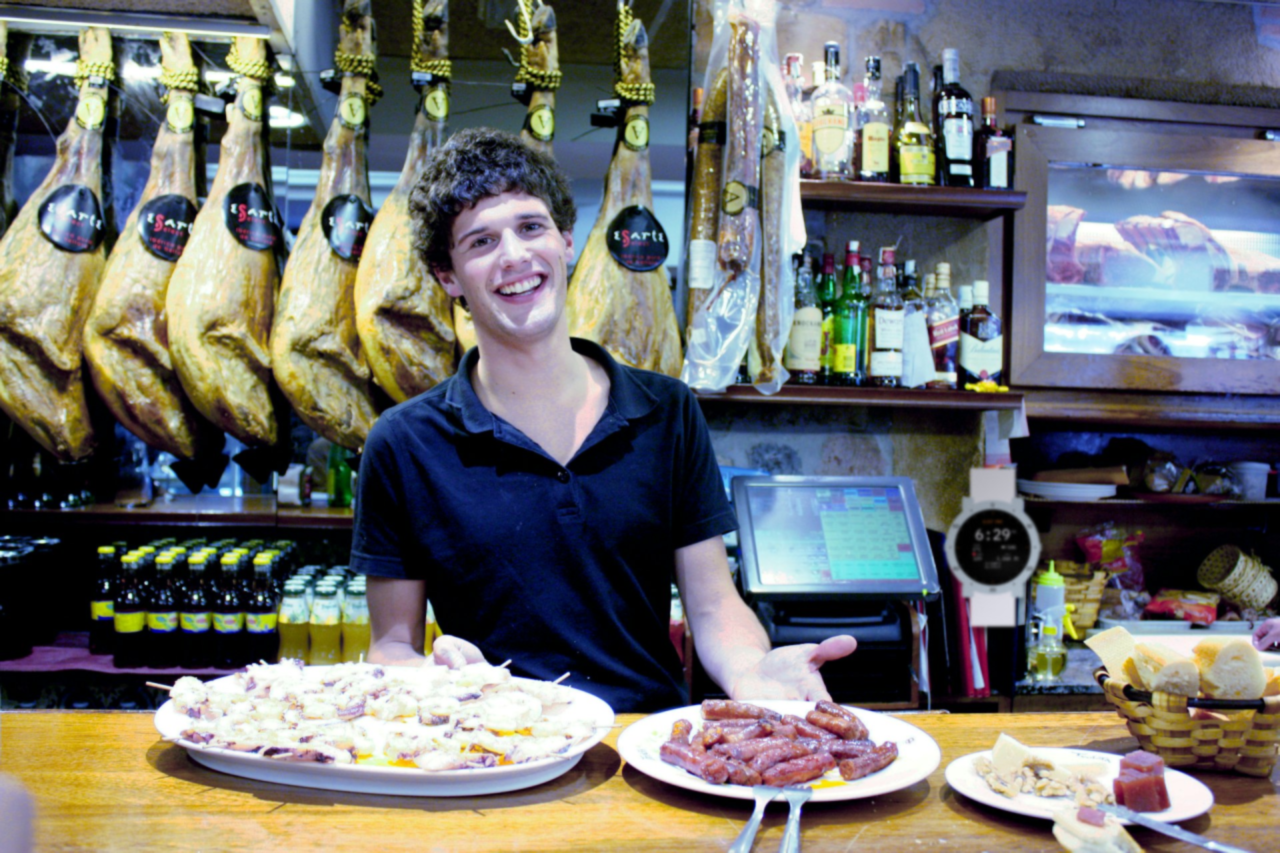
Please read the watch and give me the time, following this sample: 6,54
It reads 6,29
